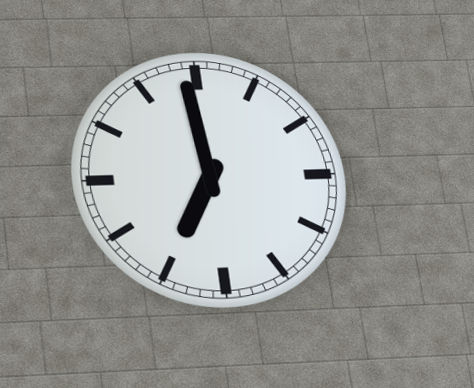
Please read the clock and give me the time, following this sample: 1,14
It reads 6,59
